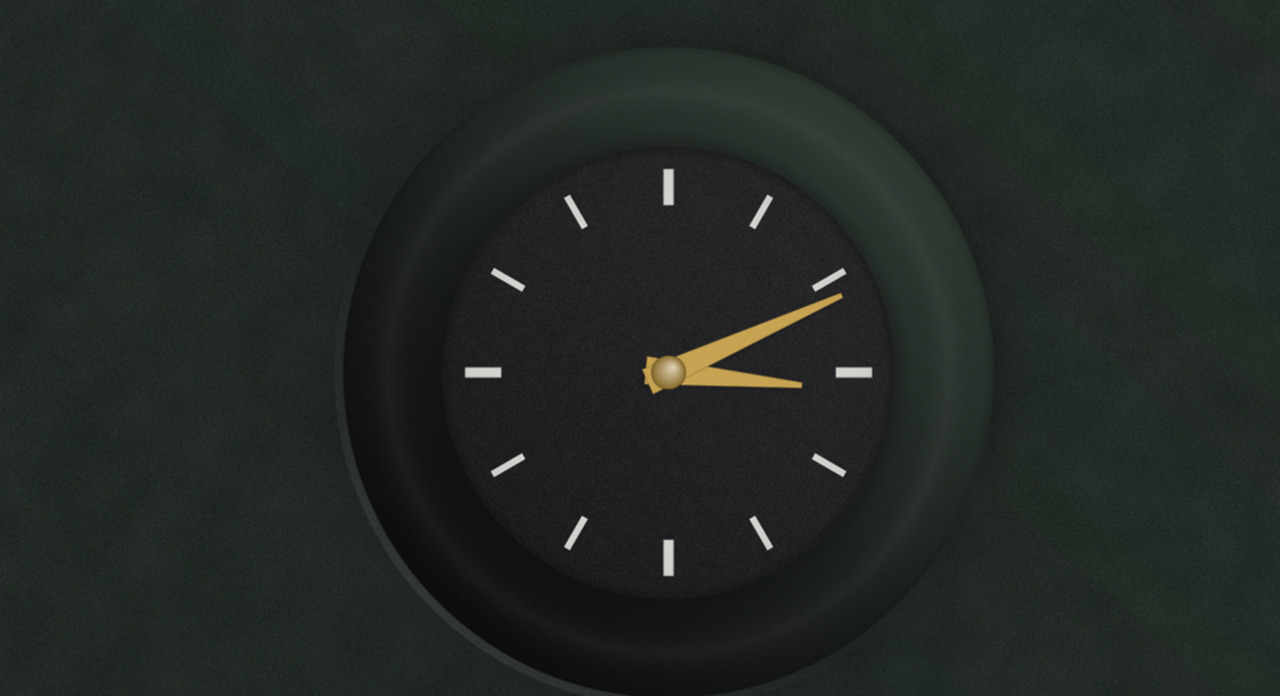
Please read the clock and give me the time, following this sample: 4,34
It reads 3,11
